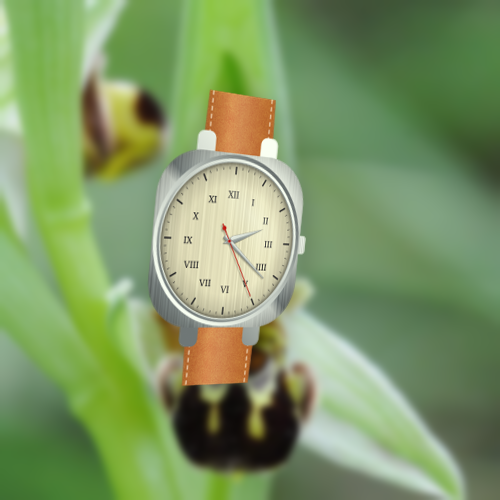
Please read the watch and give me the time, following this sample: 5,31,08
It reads 2,21,25
